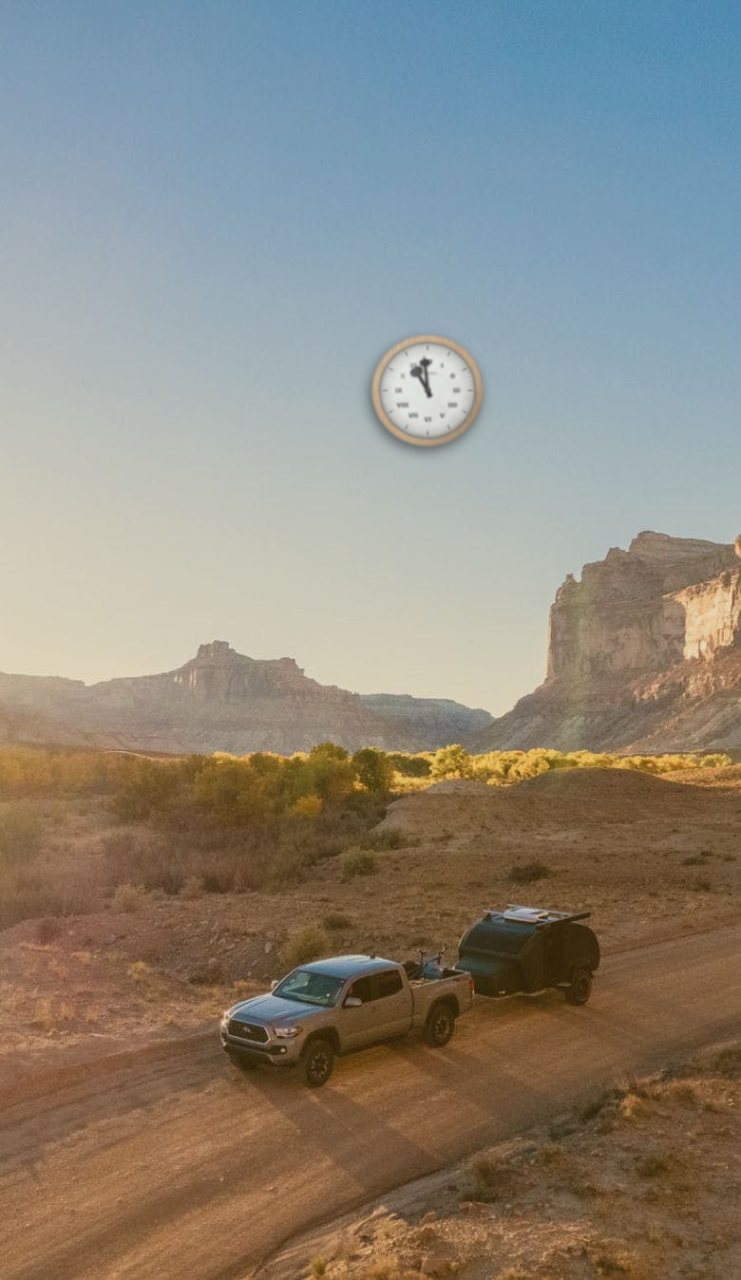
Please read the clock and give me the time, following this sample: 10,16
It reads 10,59
